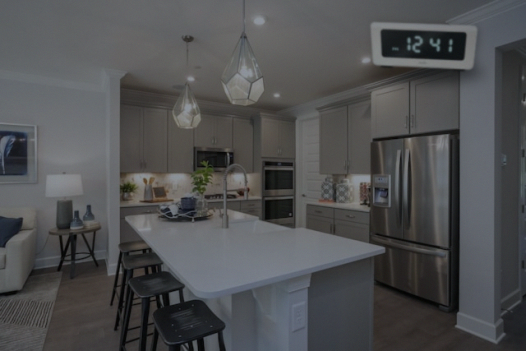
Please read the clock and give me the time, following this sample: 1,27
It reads 12,41
